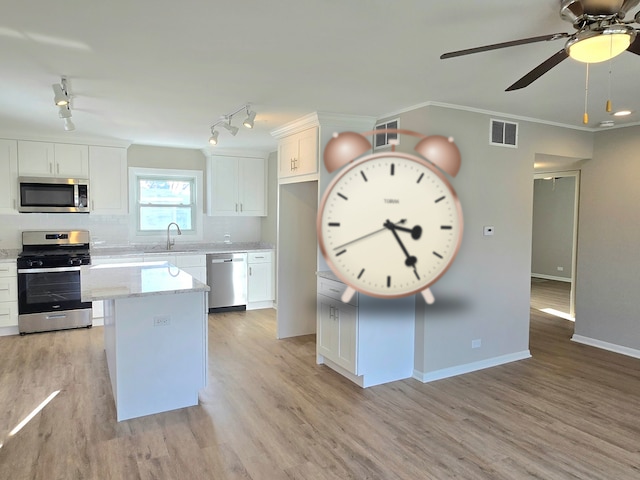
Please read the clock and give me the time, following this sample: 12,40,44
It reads 3,24,41
